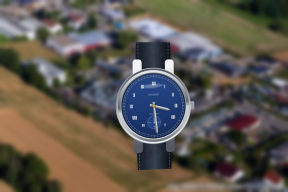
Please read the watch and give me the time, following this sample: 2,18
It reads 3,29
